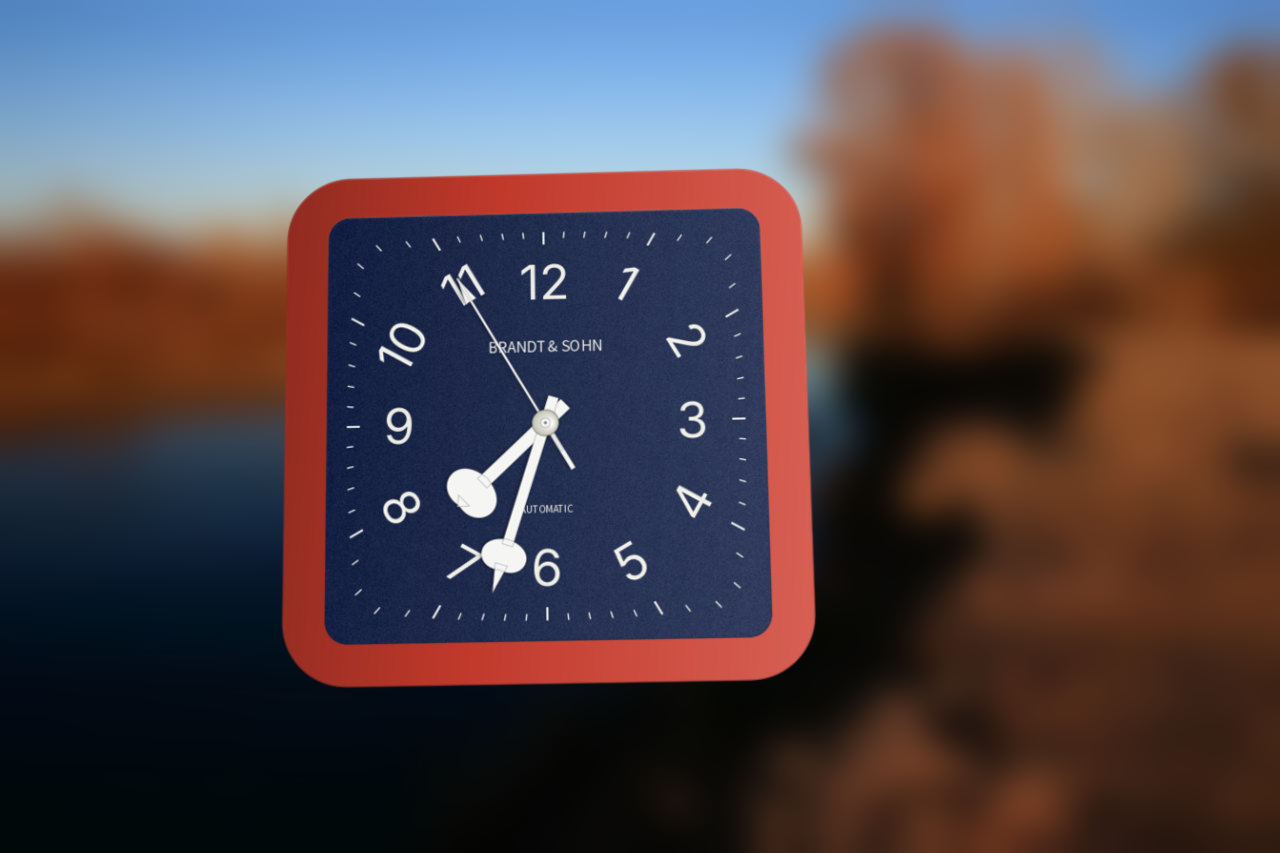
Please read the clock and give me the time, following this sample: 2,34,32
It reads 7,32,55
